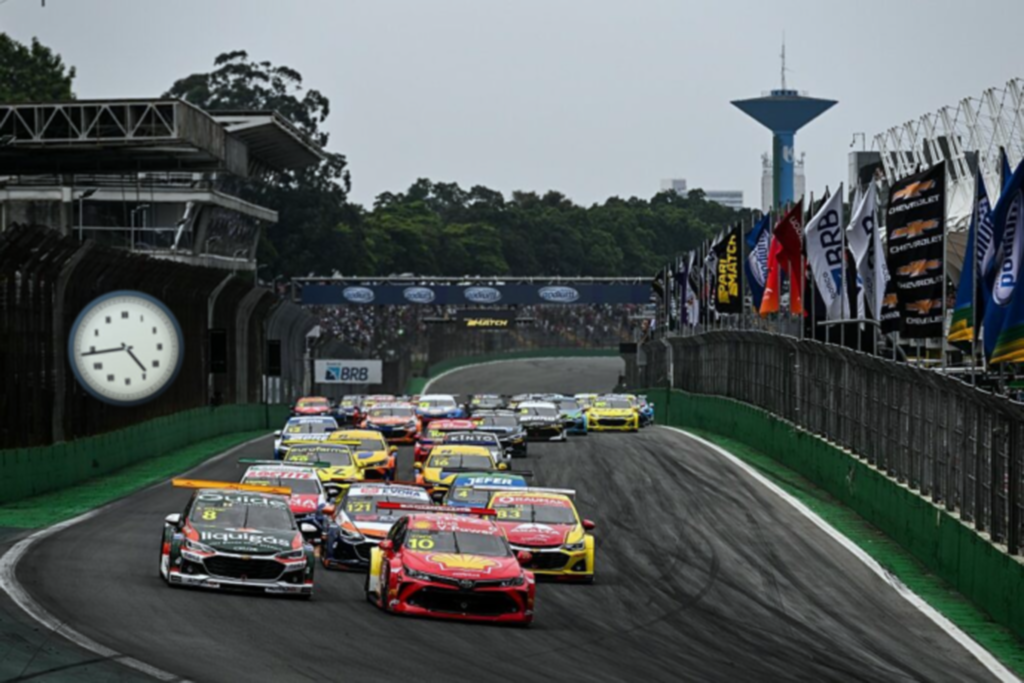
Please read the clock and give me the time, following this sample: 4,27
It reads 4,44
